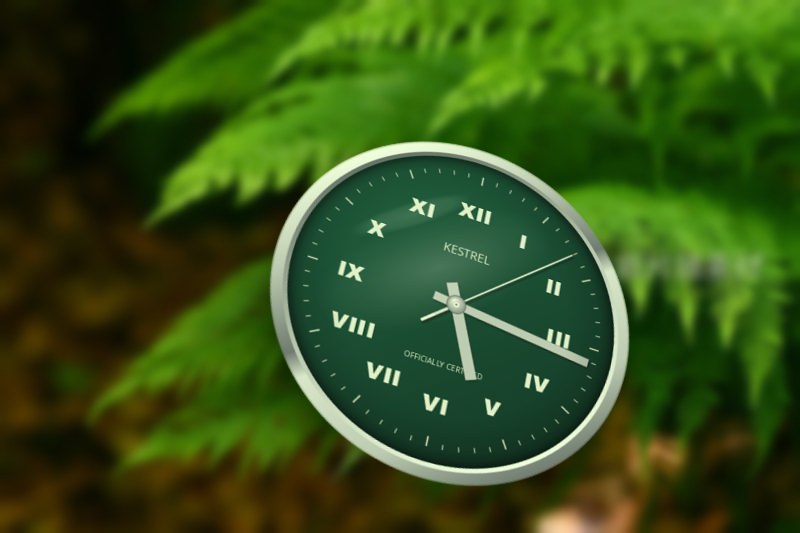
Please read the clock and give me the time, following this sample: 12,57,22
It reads 5,16,08
